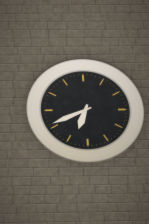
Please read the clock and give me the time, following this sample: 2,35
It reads 6,41
